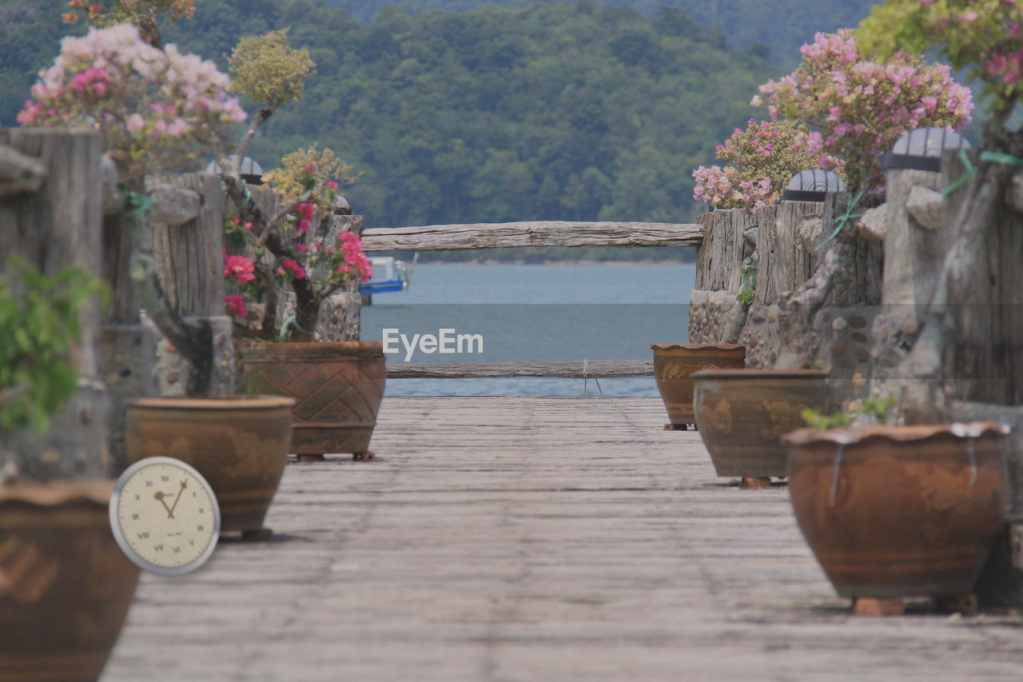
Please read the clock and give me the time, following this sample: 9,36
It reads 11,06
